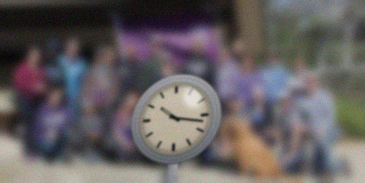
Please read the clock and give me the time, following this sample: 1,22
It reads 10,17
